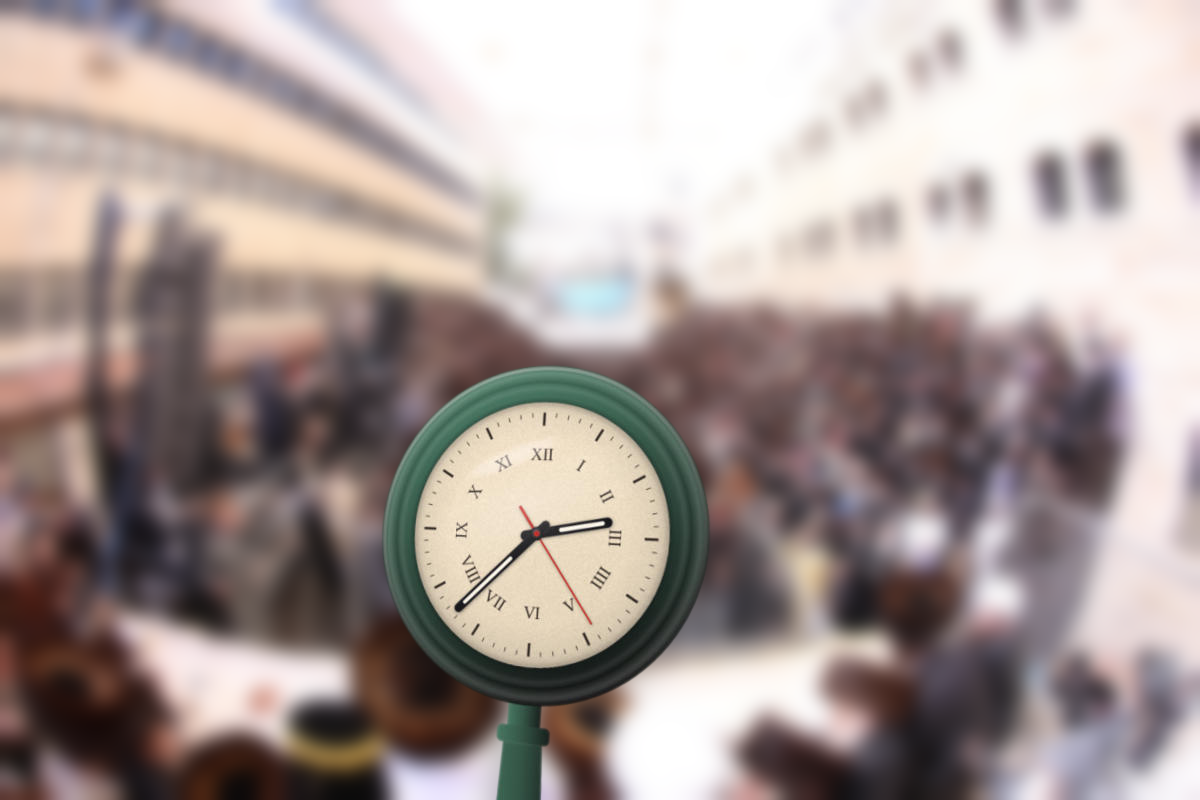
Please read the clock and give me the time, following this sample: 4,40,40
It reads 2,37,24
